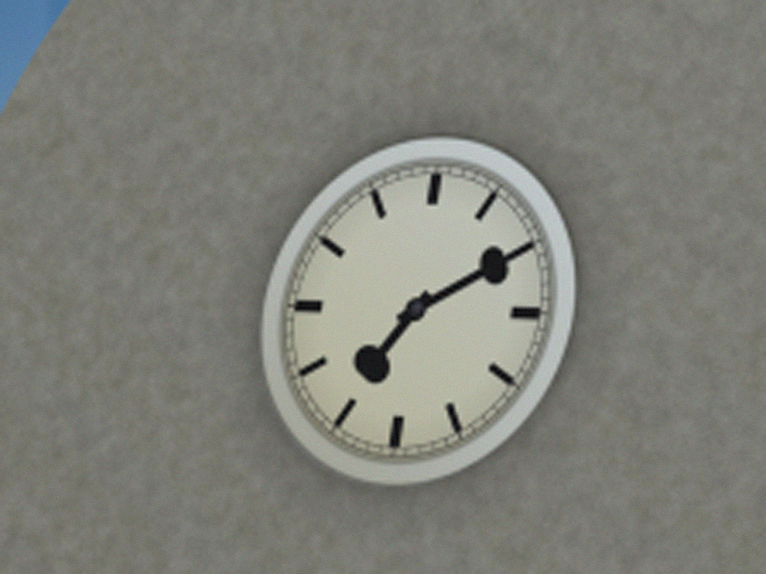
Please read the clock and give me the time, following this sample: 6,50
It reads 7,10
